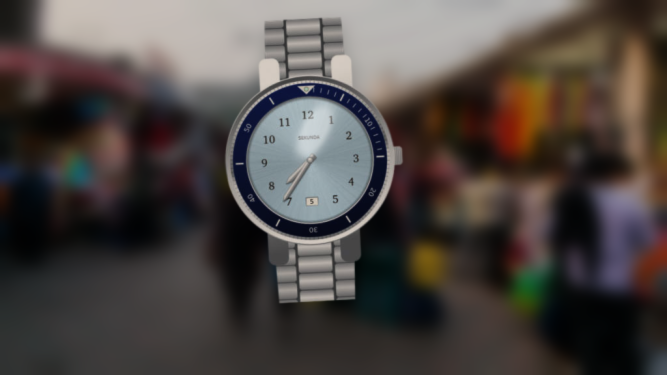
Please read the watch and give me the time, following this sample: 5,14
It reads 7,36
